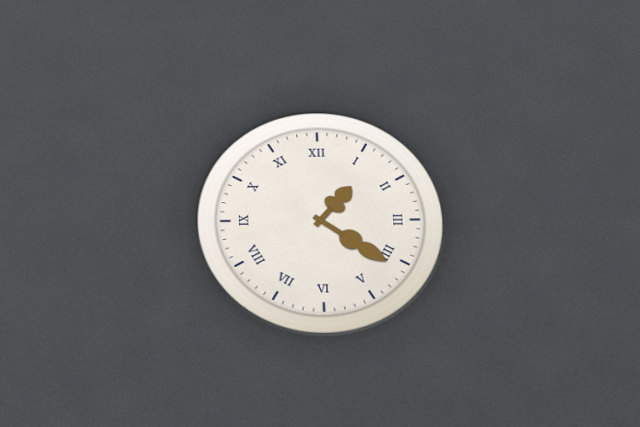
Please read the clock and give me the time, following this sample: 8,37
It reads 1,21
